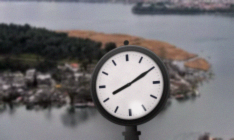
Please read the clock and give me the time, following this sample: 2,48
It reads 8,10
